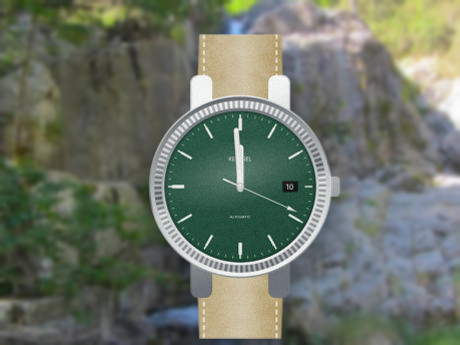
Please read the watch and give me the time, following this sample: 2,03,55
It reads 11,59,19
